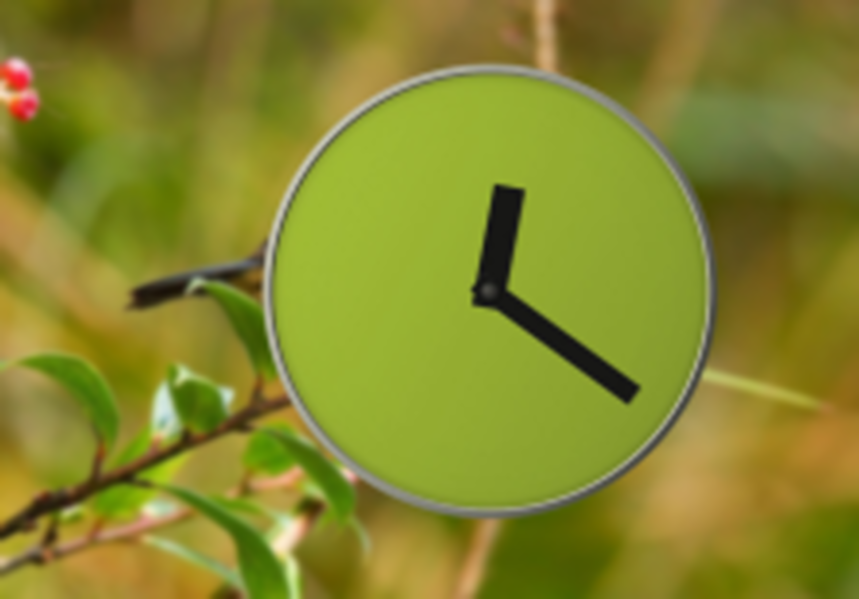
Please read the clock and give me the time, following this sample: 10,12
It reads 12,21
